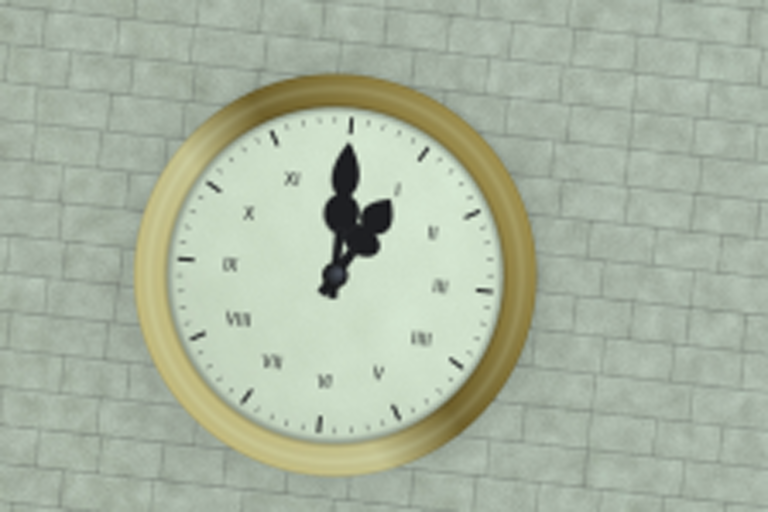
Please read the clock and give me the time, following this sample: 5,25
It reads 1,00
